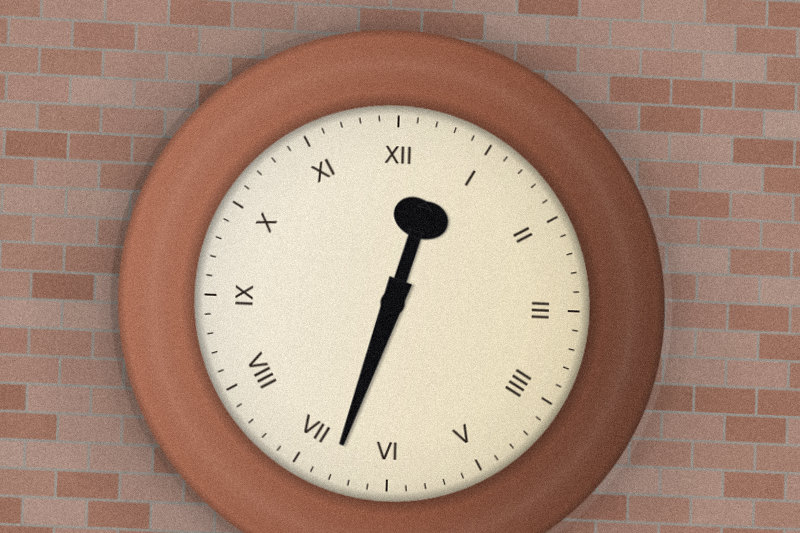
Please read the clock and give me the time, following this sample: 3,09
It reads 12,33
